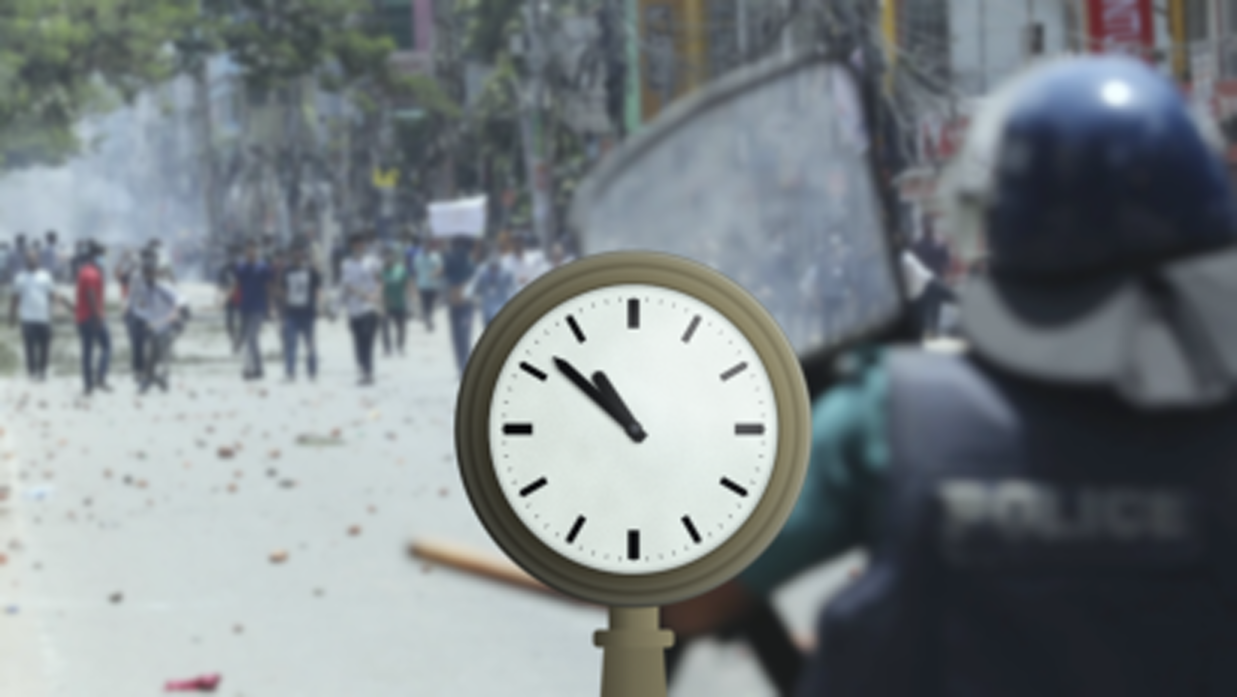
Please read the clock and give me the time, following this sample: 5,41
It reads 10,52
